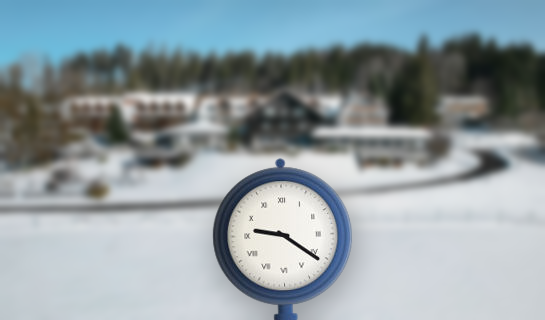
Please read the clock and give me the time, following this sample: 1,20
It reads 9,21
